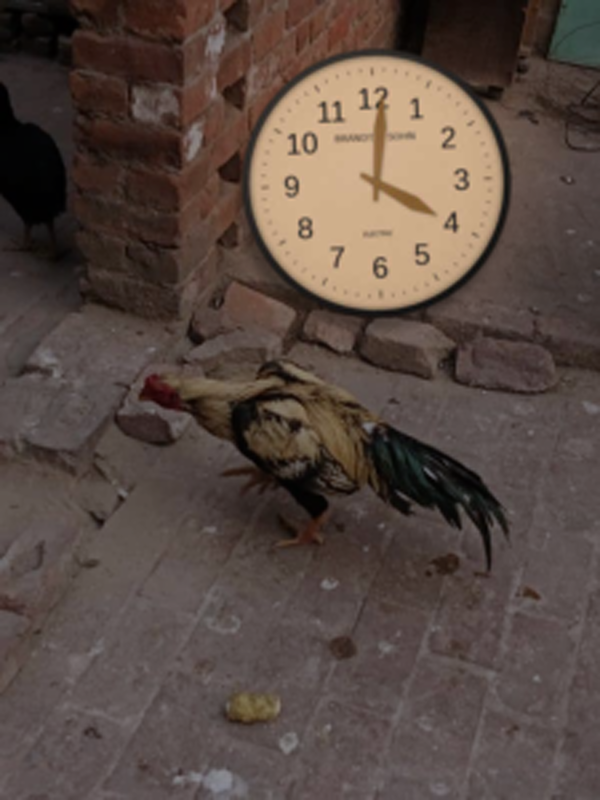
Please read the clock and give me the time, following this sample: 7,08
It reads 4,01
